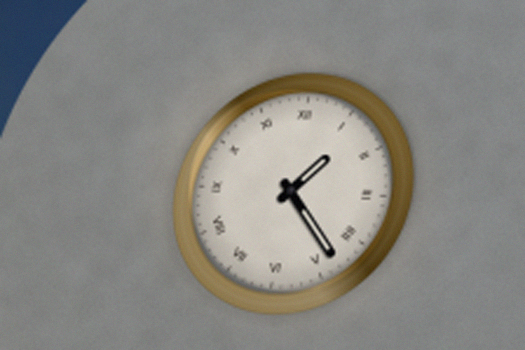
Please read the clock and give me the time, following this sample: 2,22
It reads 1,23
